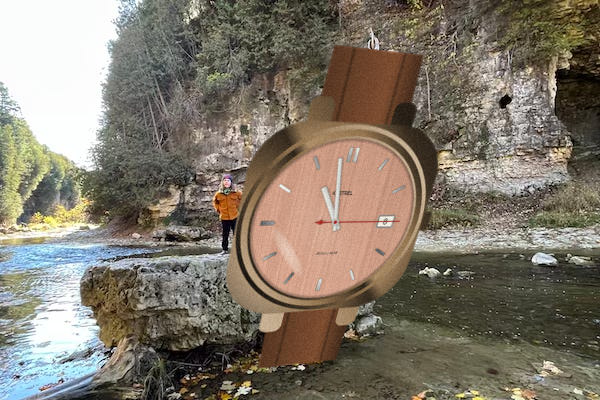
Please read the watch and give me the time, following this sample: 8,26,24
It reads 10,58,15
